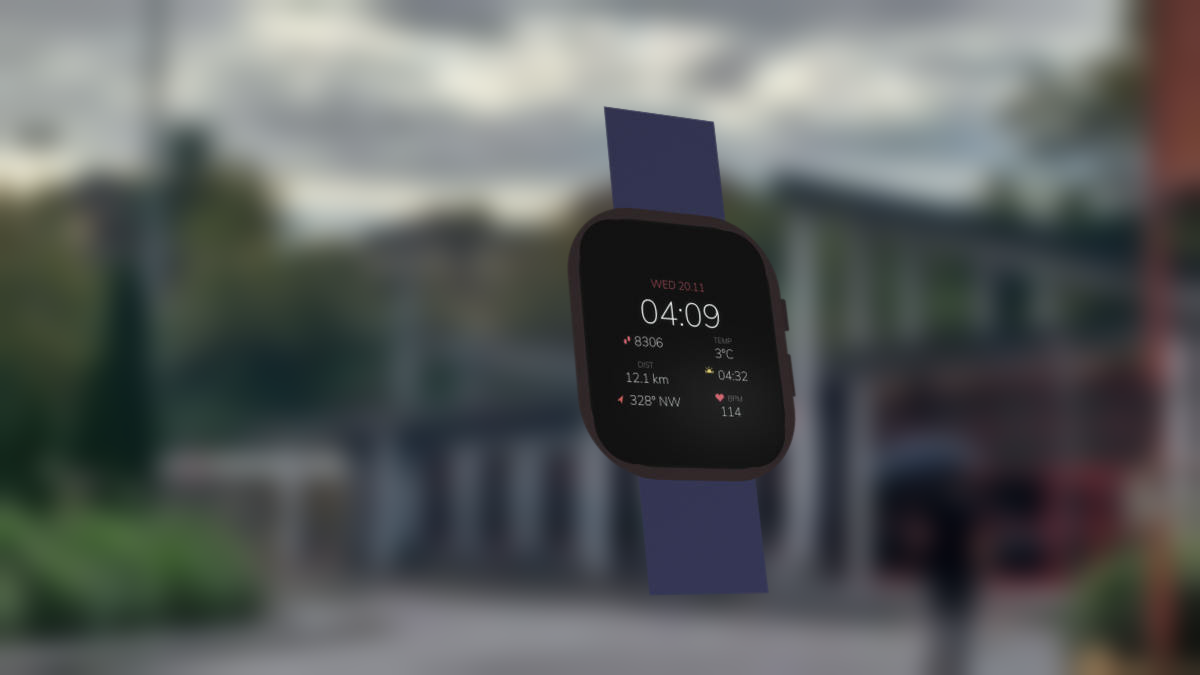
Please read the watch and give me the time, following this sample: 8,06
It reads 4,09
